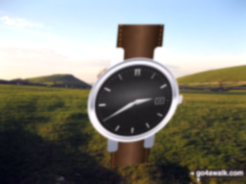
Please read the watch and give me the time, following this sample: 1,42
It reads 2,40
